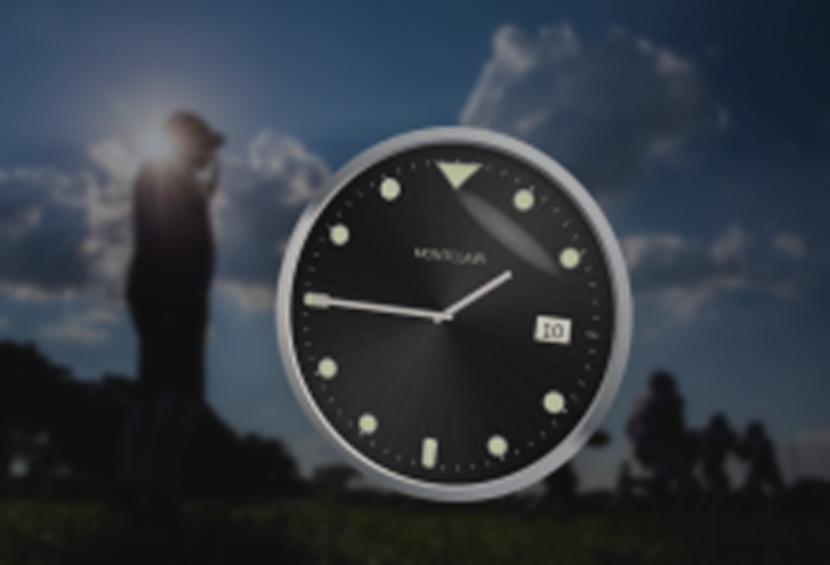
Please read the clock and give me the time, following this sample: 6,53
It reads 1,45
